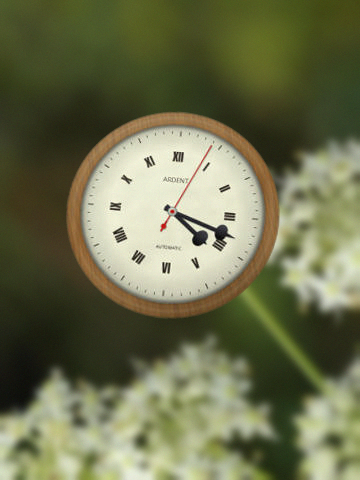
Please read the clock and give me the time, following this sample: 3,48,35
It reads 4,18,04
